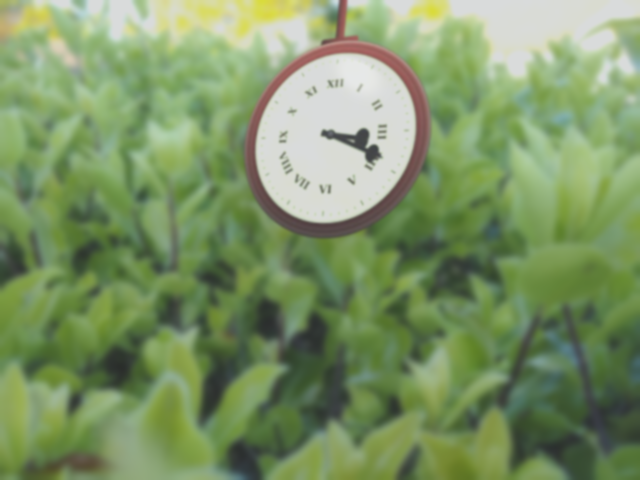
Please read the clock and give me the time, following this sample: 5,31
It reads 3,19
